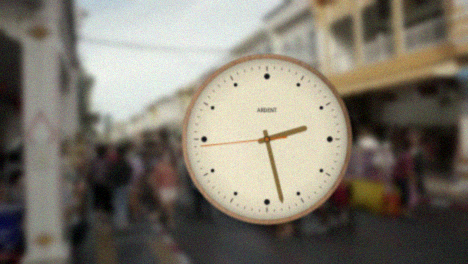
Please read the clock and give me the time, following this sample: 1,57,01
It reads 2,27,44
